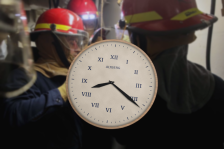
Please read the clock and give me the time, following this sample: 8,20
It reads 8,21
